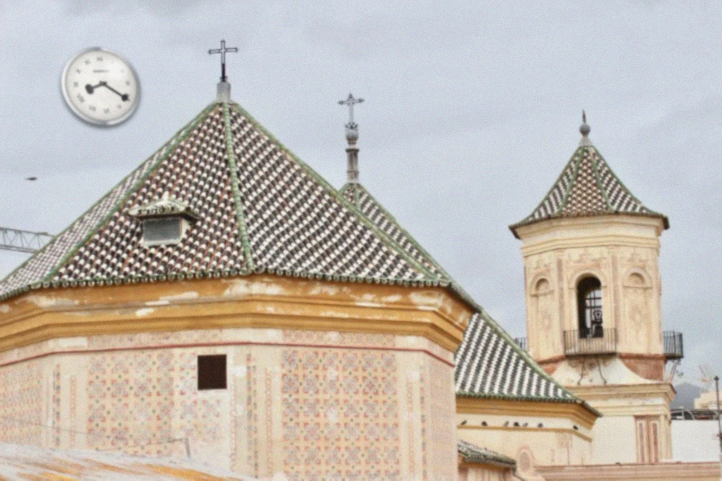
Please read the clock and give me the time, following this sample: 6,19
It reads 8,21
